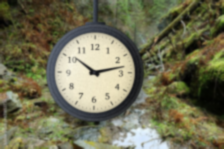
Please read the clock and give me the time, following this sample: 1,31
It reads 10,13
